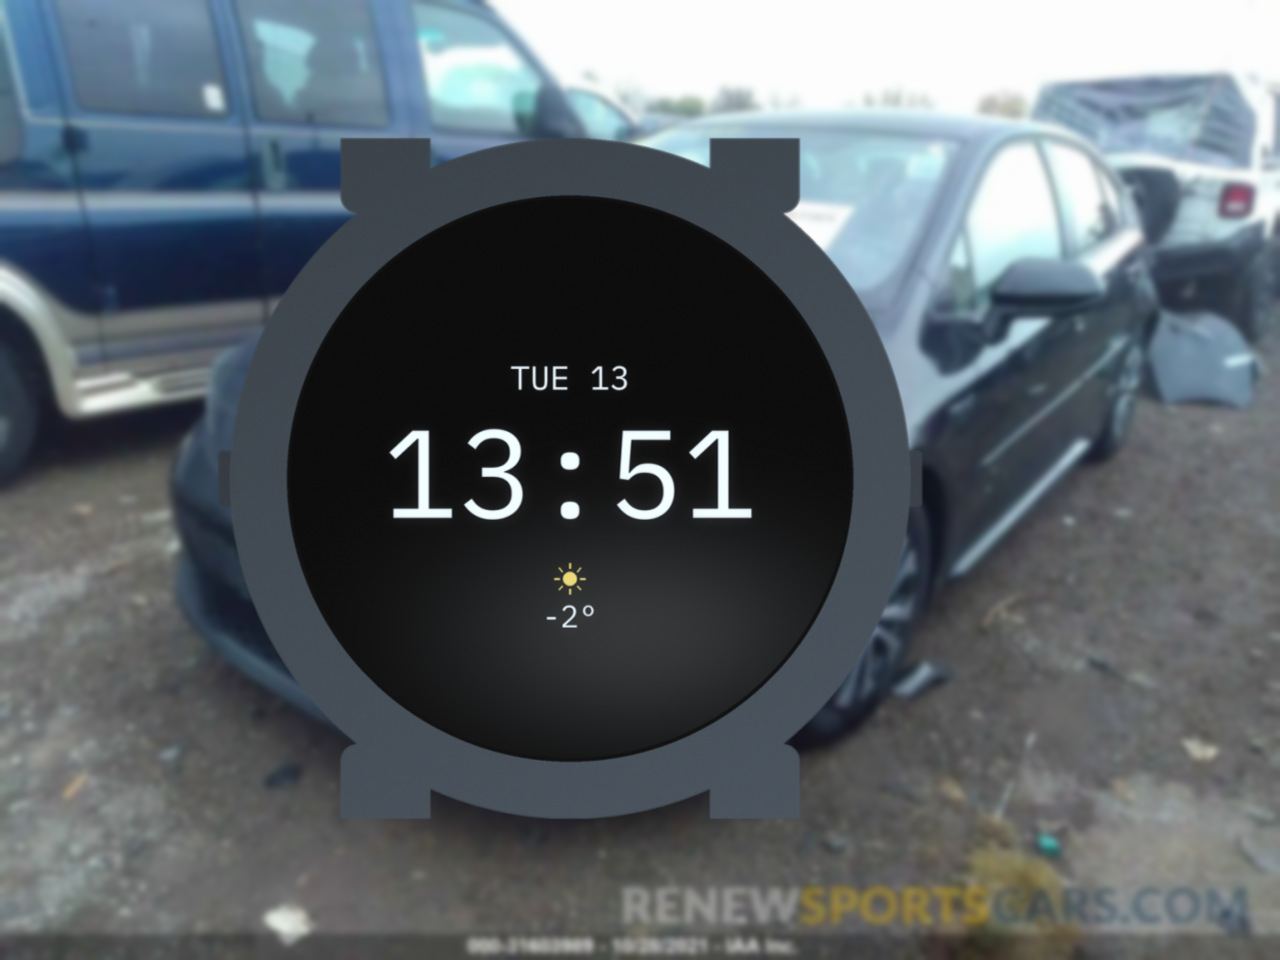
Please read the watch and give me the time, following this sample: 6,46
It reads 13,51
